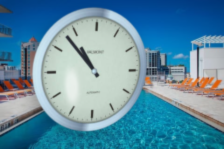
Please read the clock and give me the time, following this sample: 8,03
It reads 10,53
